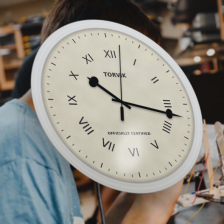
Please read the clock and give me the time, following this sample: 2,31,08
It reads 10,17,02
